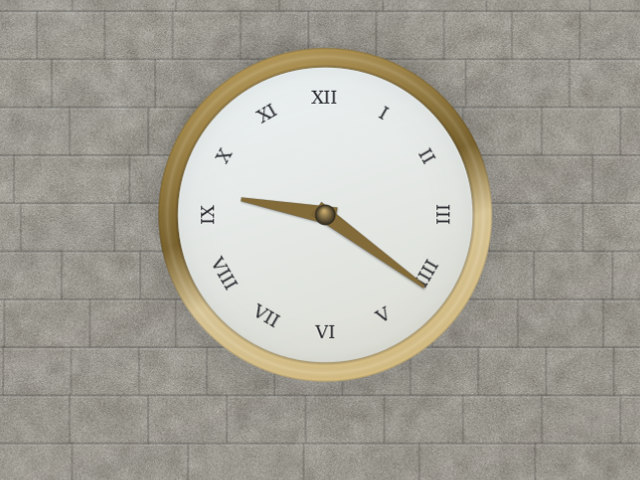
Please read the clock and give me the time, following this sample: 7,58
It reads 9,21
